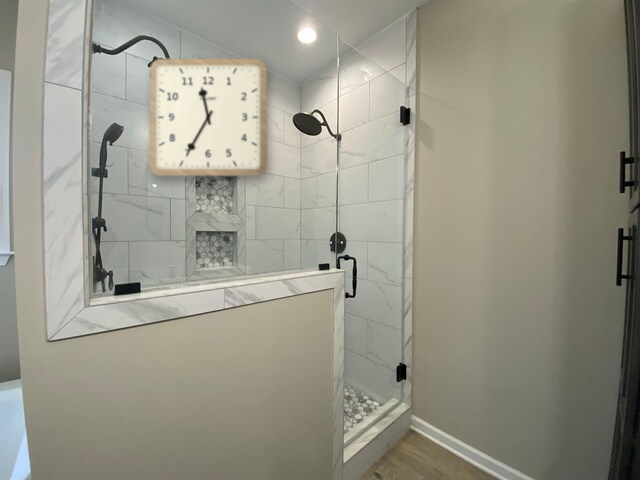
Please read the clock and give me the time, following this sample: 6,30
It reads 11,35
